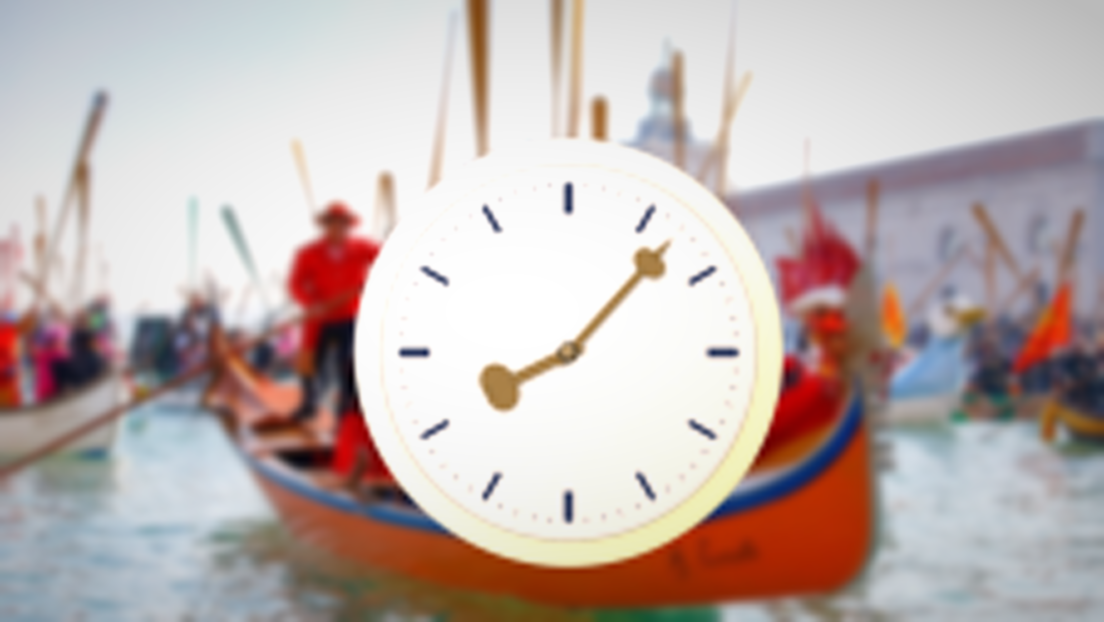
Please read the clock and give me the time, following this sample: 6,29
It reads 8,07
